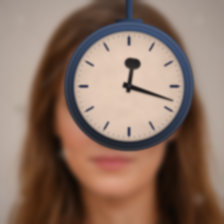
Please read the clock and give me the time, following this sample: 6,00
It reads 12,18
